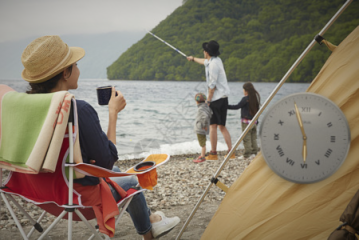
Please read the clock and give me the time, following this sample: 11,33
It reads 5,57
